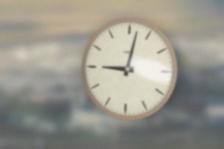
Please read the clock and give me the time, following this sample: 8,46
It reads 9,02
